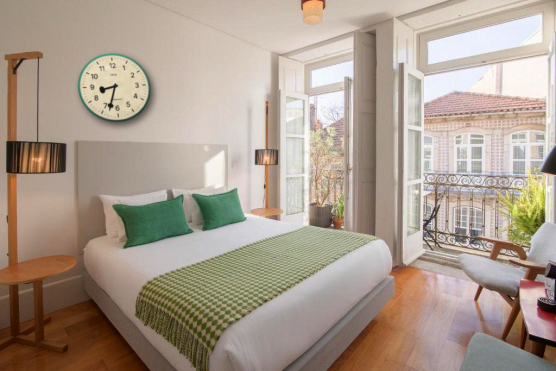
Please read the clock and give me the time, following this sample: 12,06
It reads 8,33
